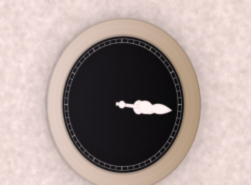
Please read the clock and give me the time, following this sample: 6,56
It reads 3,16
